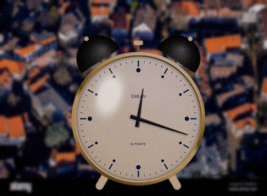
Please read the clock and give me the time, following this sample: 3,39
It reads 12,18
